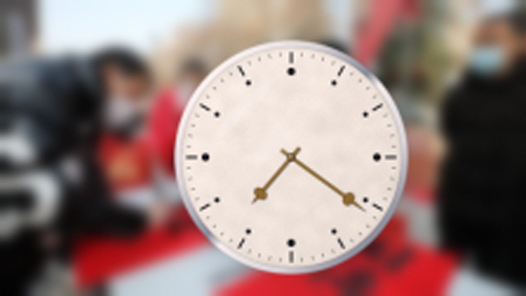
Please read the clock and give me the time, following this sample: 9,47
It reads 7,21
